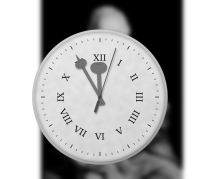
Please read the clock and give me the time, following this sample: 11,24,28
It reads 11,55,03
